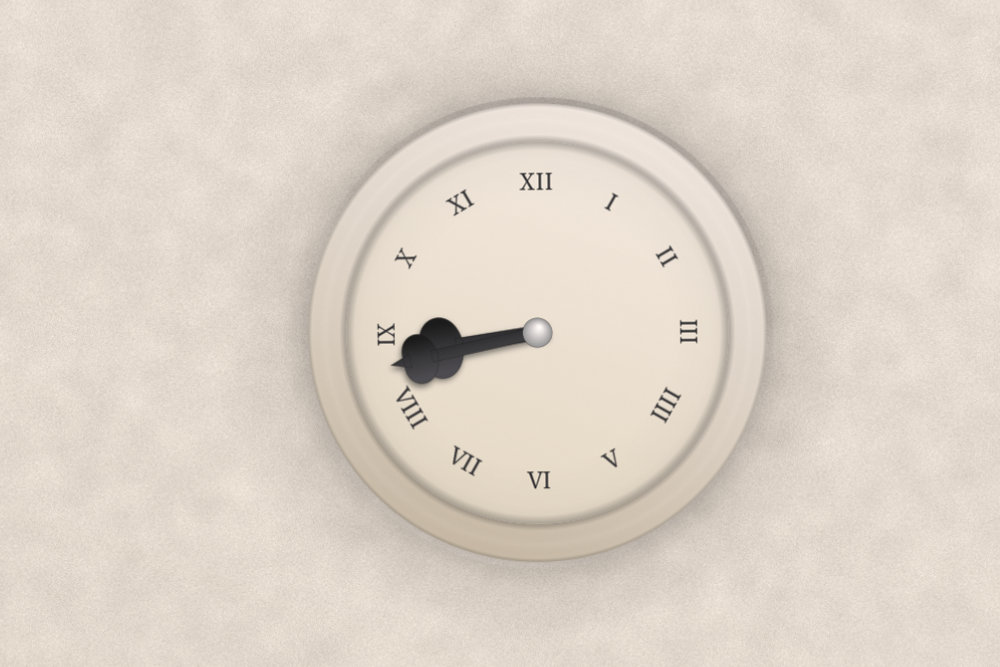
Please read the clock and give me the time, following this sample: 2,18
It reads 8,43
